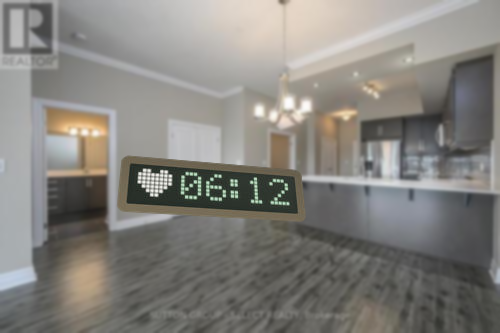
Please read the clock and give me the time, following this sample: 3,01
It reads 6,12
